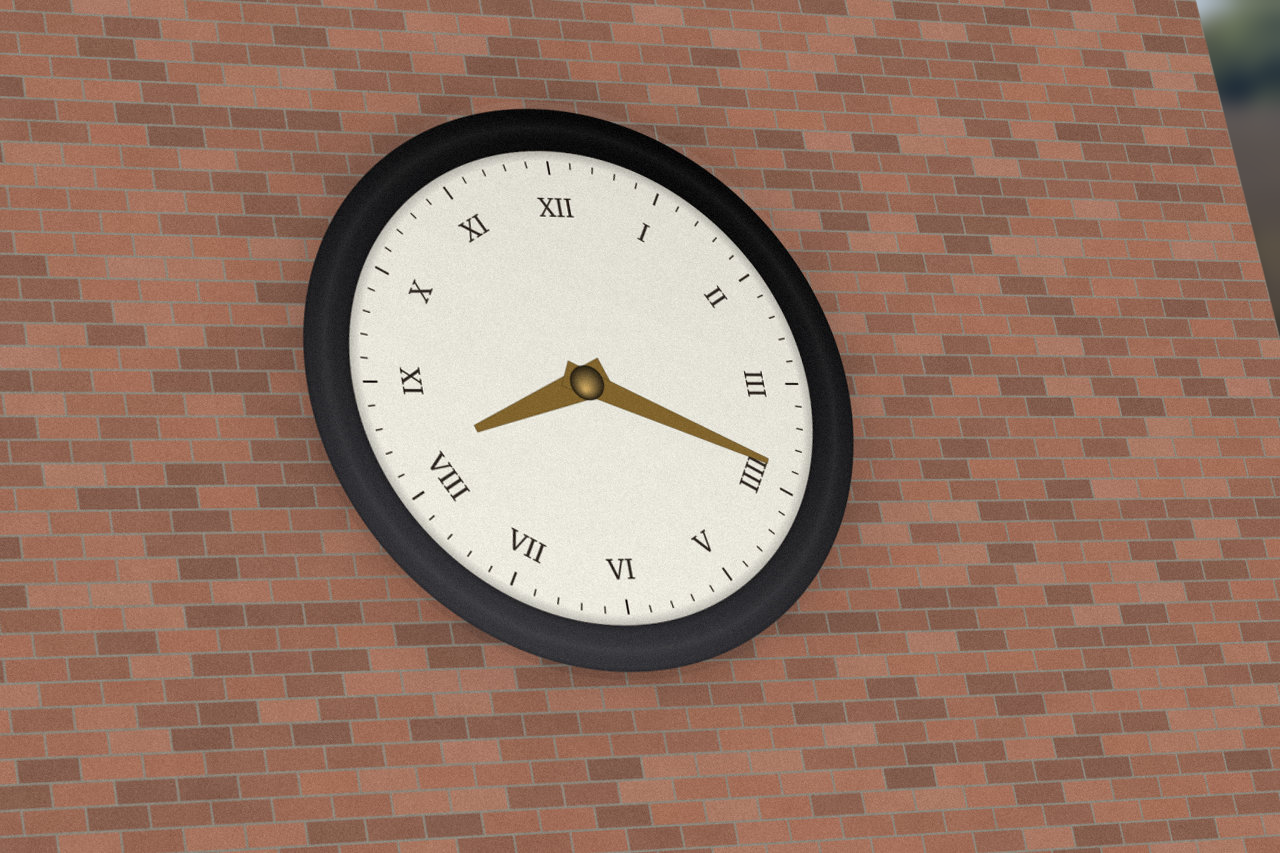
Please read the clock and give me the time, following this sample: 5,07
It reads 8,19
